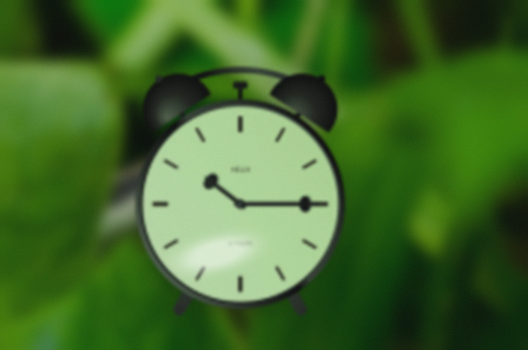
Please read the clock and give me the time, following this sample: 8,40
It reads 10,15
